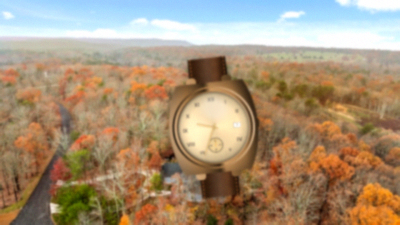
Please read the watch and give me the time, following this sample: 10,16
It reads 9,34
